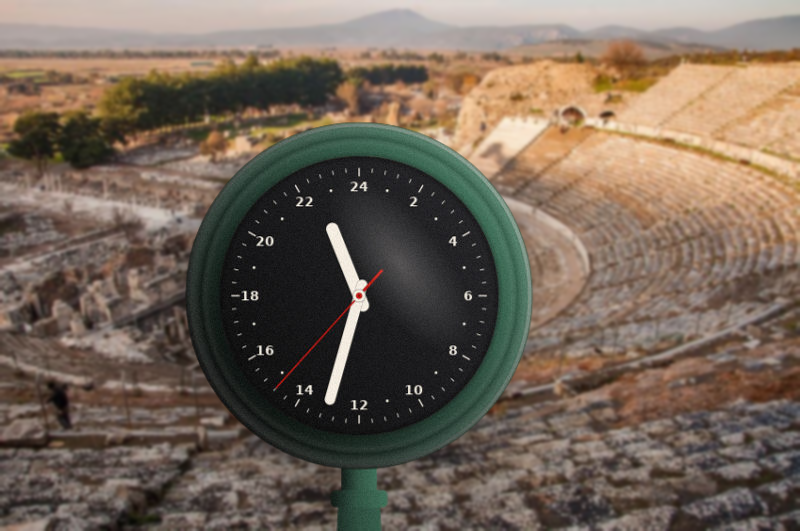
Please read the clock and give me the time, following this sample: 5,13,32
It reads 22,32,37
